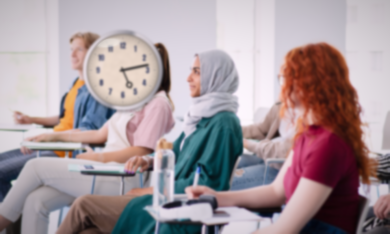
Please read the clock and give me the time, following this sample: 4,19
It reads 5,13
